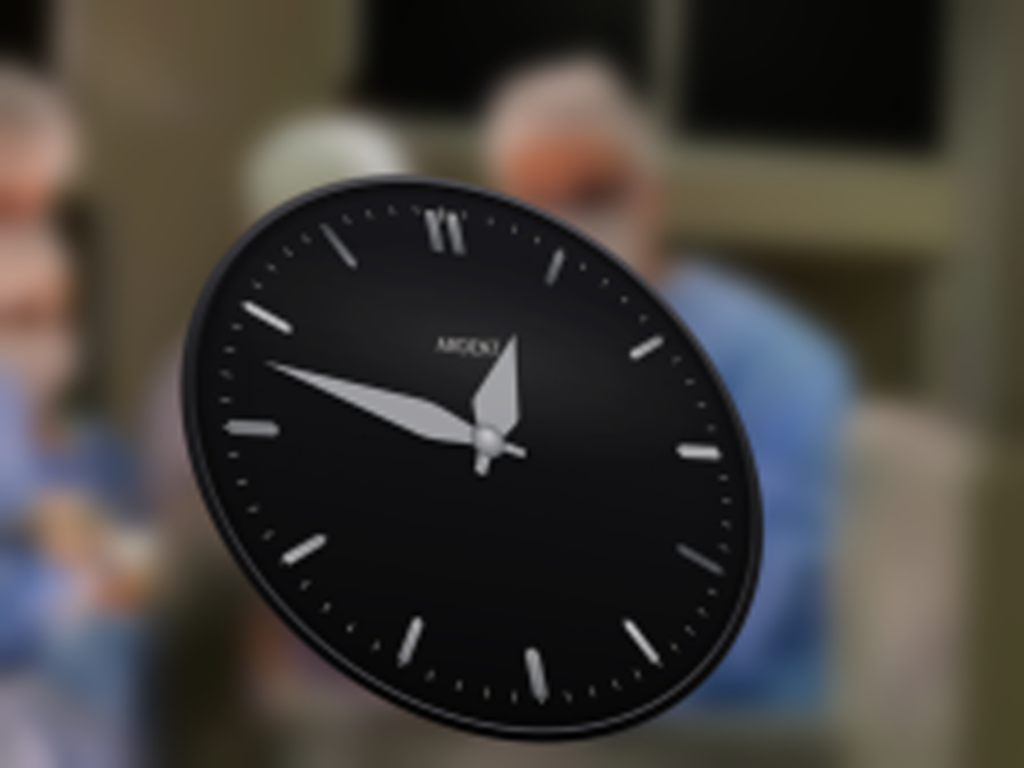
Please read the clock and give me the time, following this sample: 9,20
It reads 12,48
